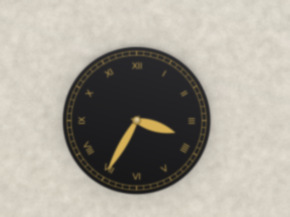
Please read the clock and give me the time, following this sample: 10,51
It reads 3,35
